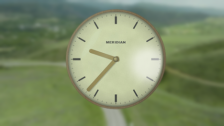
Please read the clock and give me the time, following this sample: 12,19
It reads 9,37
